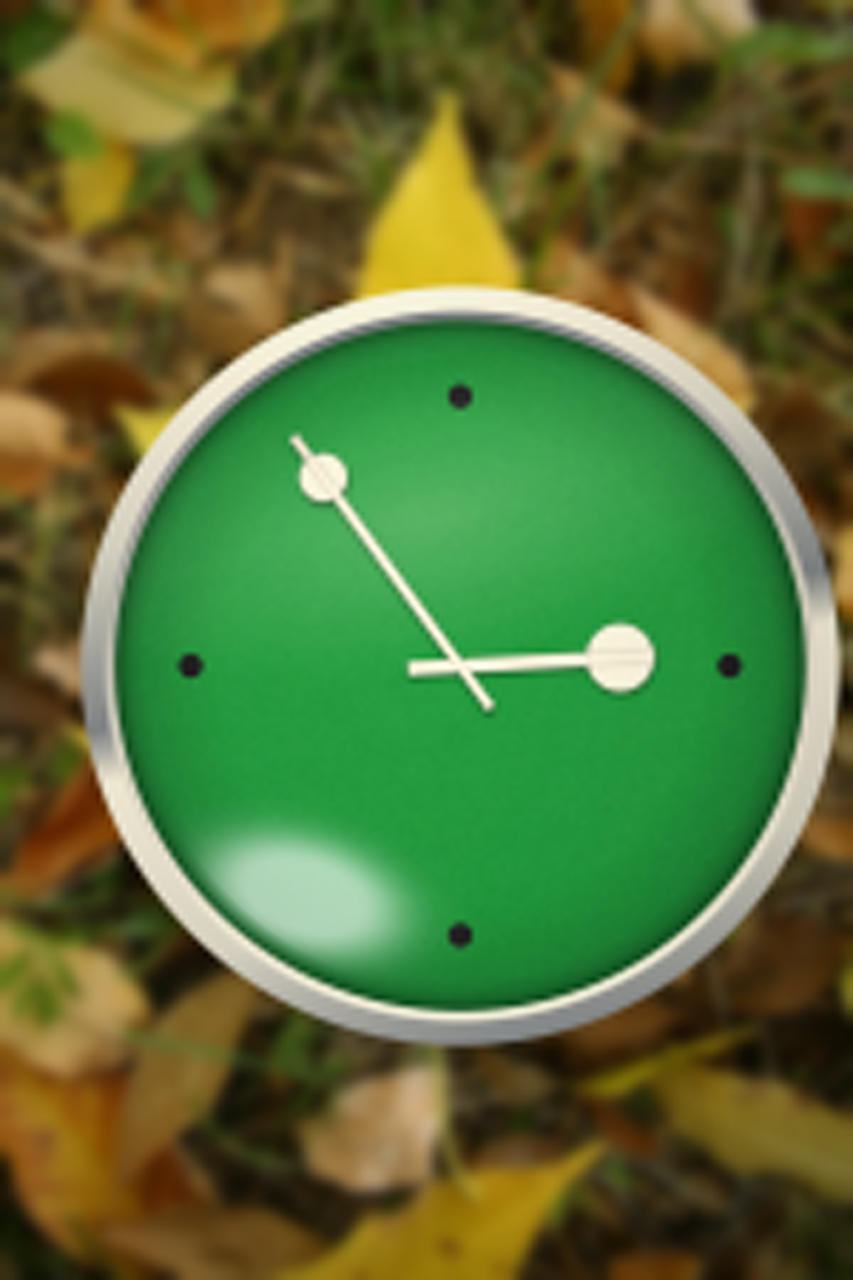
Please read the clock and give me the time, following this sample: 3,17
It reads 2,54
